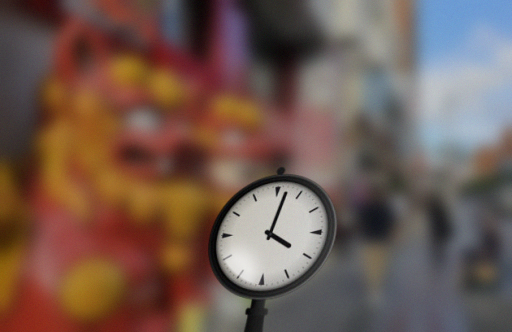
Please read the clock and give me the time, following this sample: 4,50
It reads 4,02
